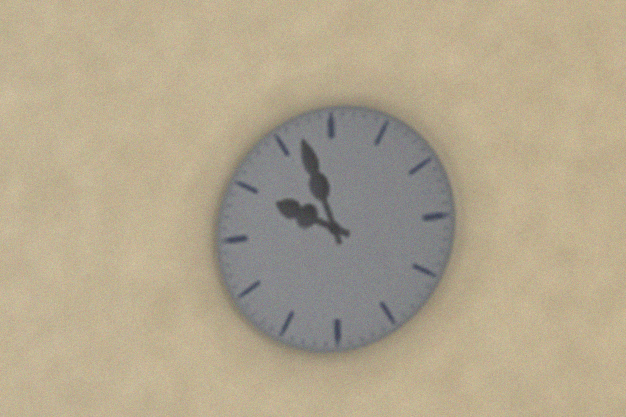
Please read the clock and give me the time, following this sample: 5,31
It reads 9,57
